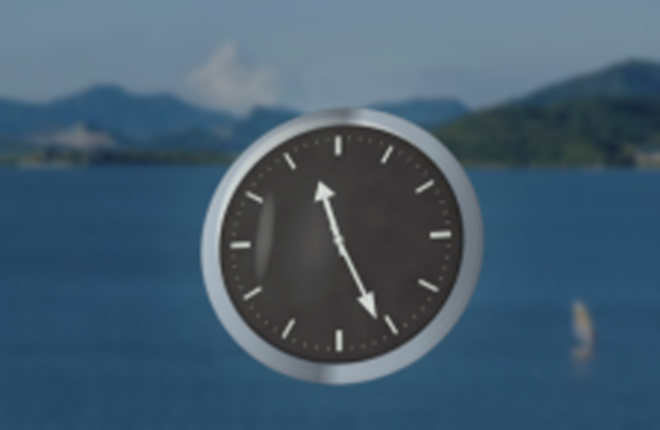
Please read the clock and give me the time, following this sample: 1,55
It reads 11,26
